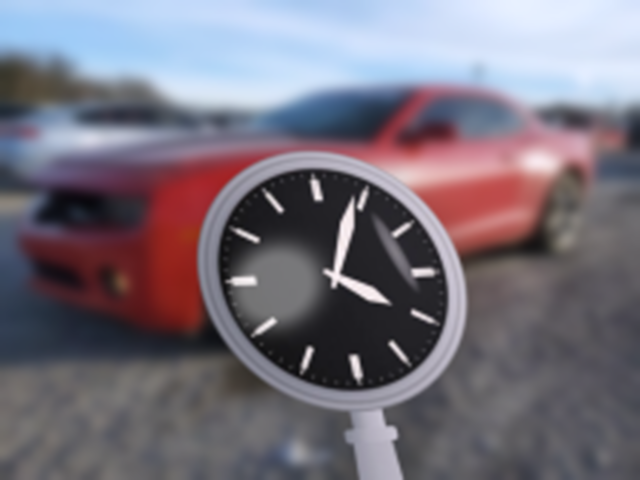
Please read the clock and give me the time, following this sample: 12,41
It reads 4,04
